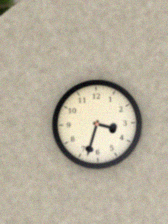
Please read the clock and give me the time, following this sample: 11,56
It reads 3,33
